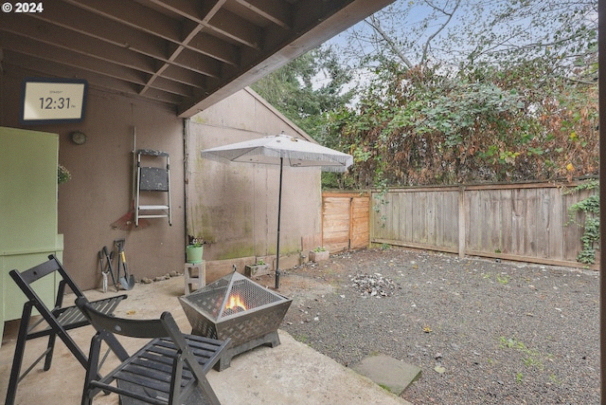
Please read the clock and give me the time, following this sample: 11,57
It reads 12,31
